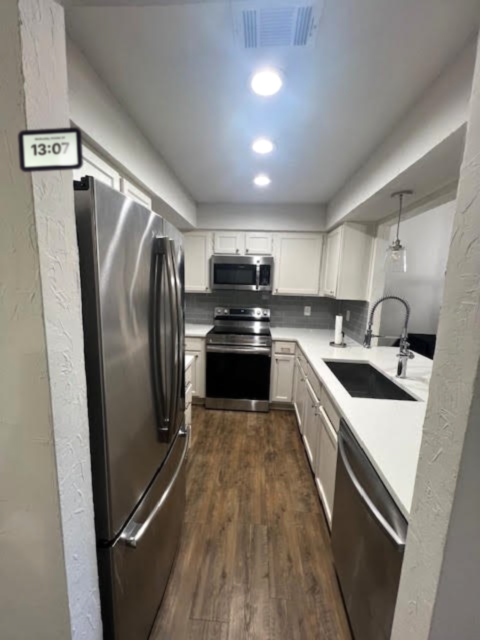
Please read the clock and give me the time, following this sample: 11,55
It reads 13,07
